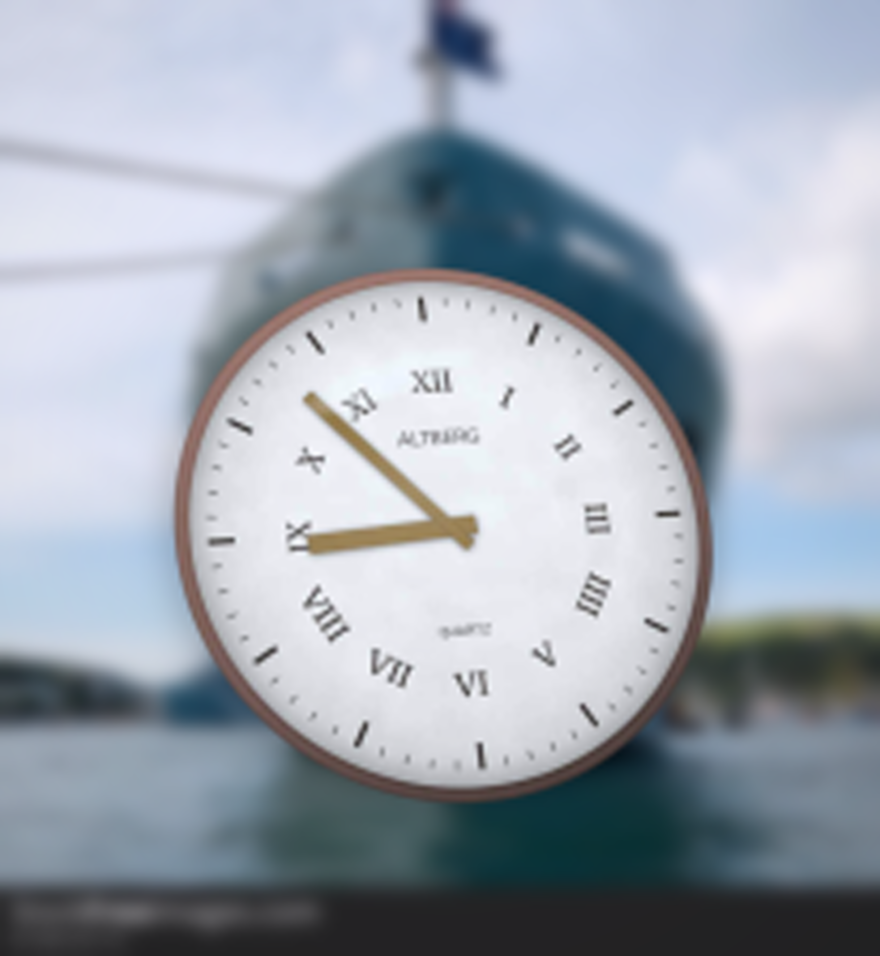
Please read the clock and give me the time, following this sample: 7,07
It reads 8,53
